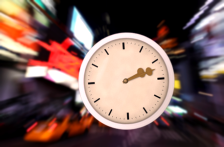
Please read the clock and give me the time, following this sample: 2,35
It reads 2,12
